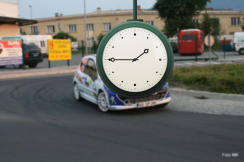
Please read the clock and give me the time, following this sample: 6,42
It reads 1,45
